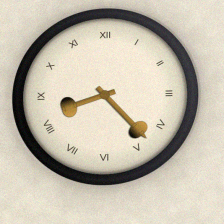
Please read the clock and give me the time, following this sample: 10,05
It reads 8,23
